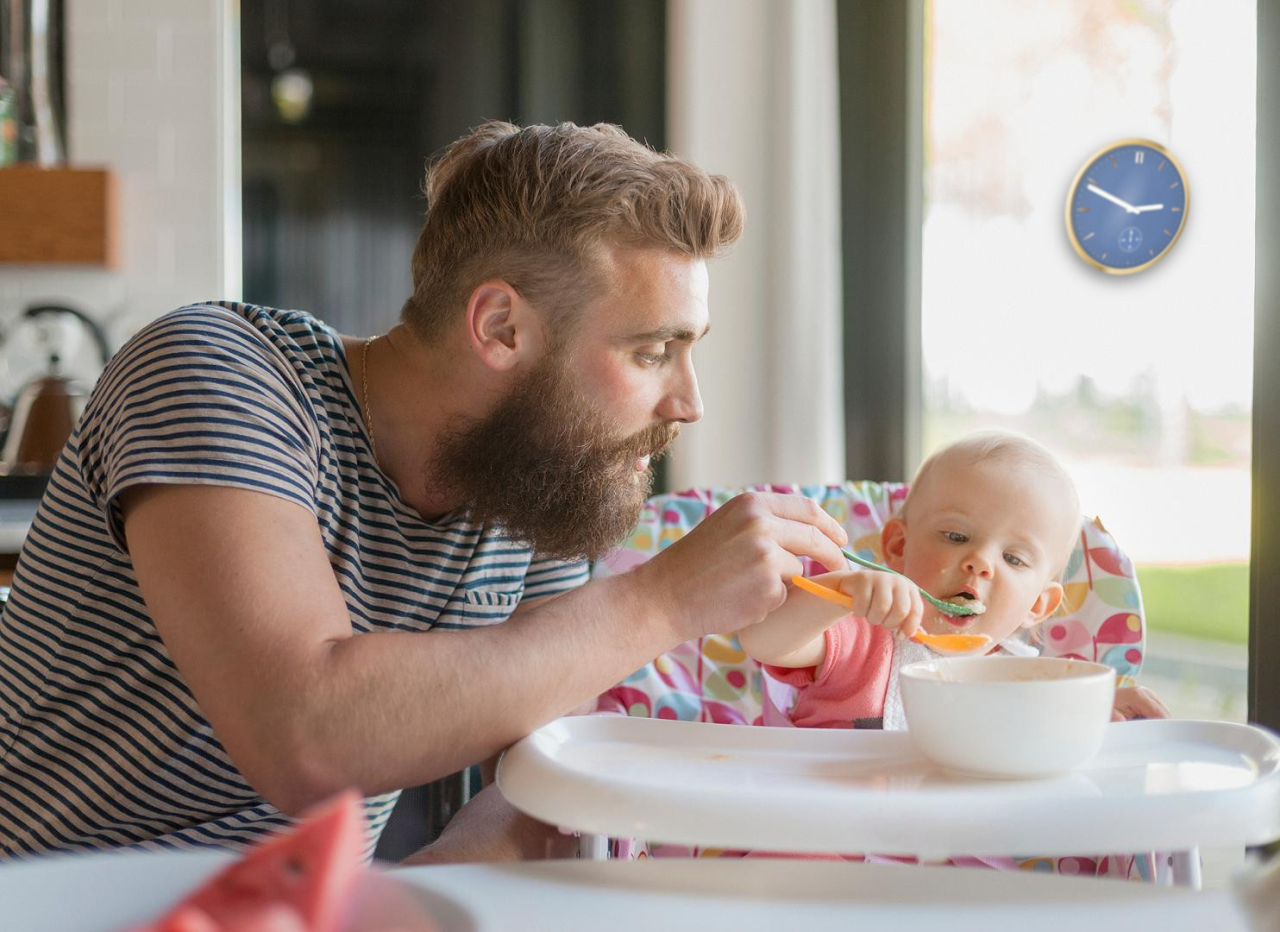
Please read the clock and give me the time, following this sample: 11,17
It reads 2,49
